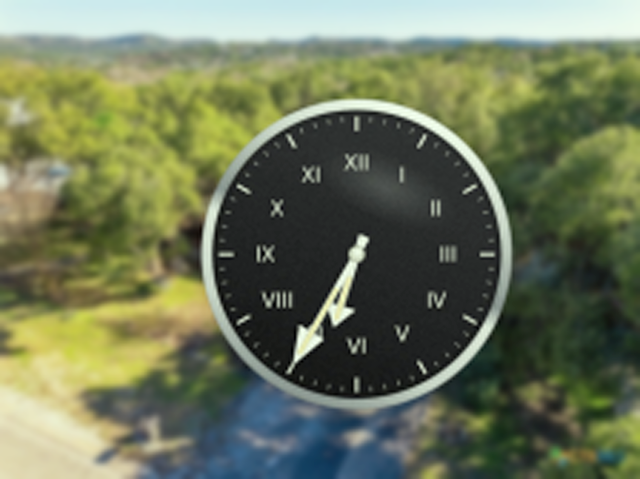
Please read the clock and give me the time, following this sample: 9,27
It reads 6,35
